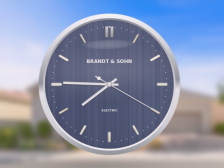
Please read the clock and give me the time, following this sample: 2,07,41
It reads 7,45,20
